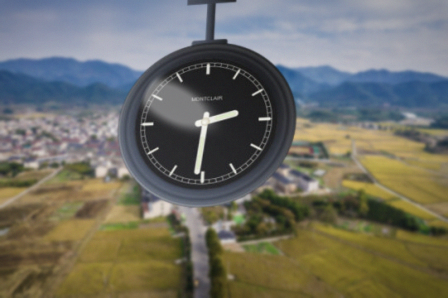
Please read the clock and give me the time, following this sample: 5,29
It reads 2,31
